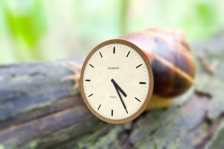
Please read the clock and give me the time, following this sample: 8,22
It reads 4,25
